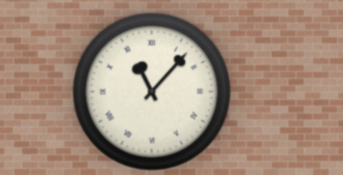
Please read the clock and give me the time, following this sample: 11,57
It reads 11,07
